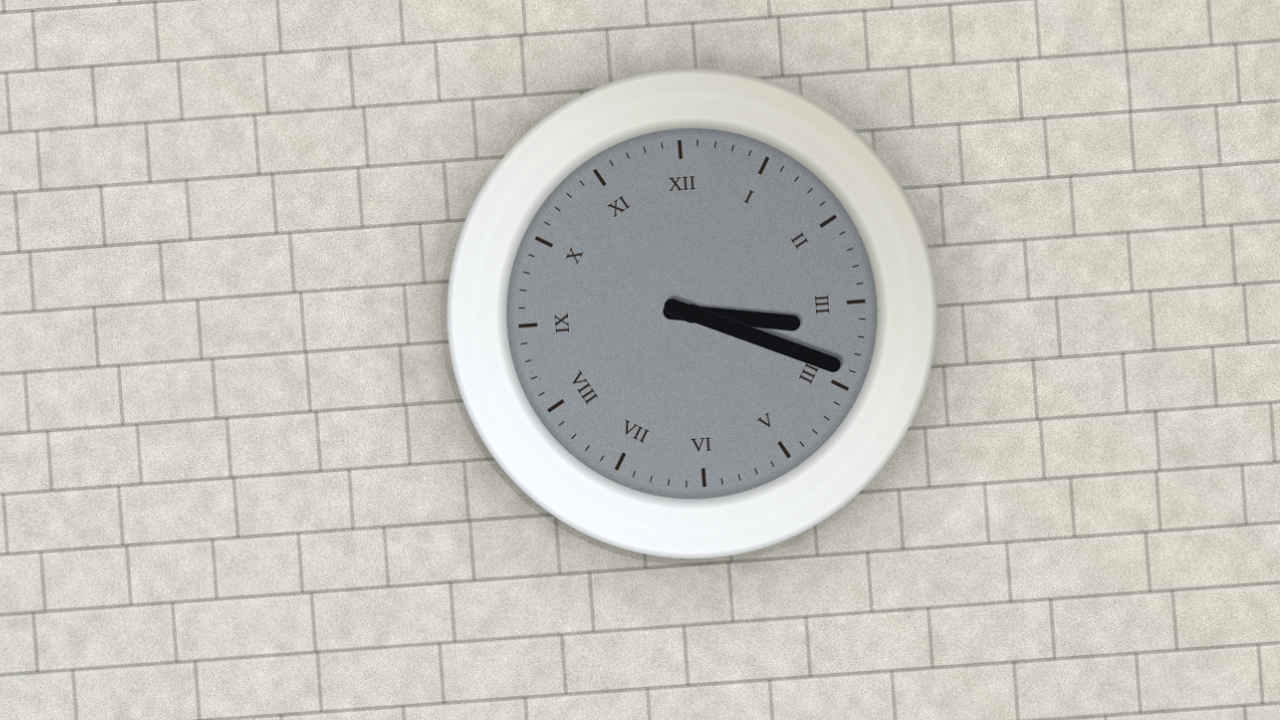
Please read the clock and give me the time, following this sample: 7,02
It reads 3,19
